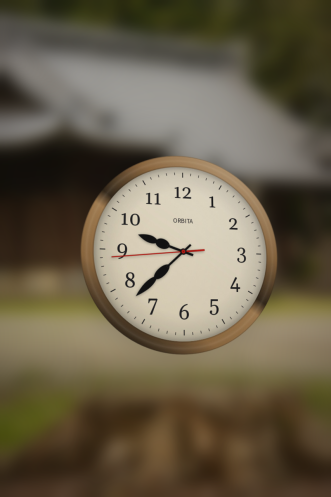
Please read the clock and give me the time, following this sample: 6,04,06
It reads 9,37,44
